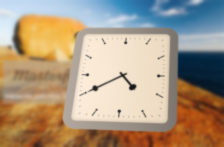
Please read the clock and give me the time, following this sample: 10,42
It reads 4,40
